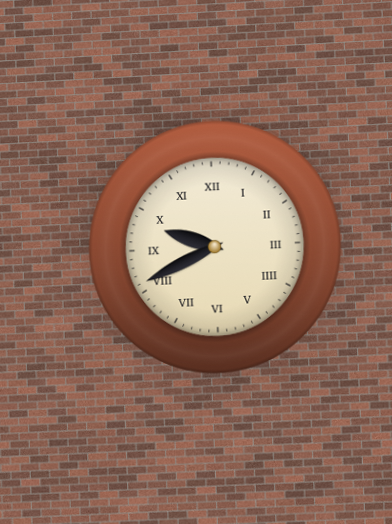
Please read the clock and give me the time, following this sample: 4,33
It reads 9,41
